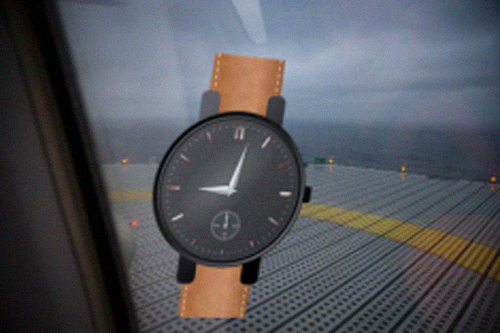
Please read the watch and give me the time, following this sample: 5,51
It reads 9,02
